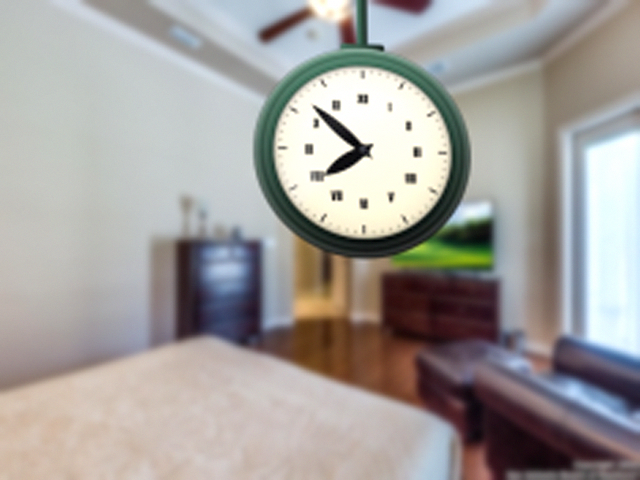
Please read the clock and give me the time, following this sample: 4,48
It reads 7,52
